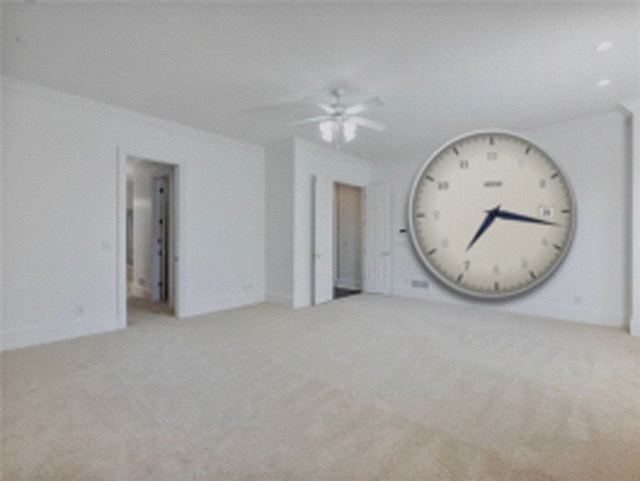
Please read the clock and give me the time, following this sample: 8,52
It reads 7,17
